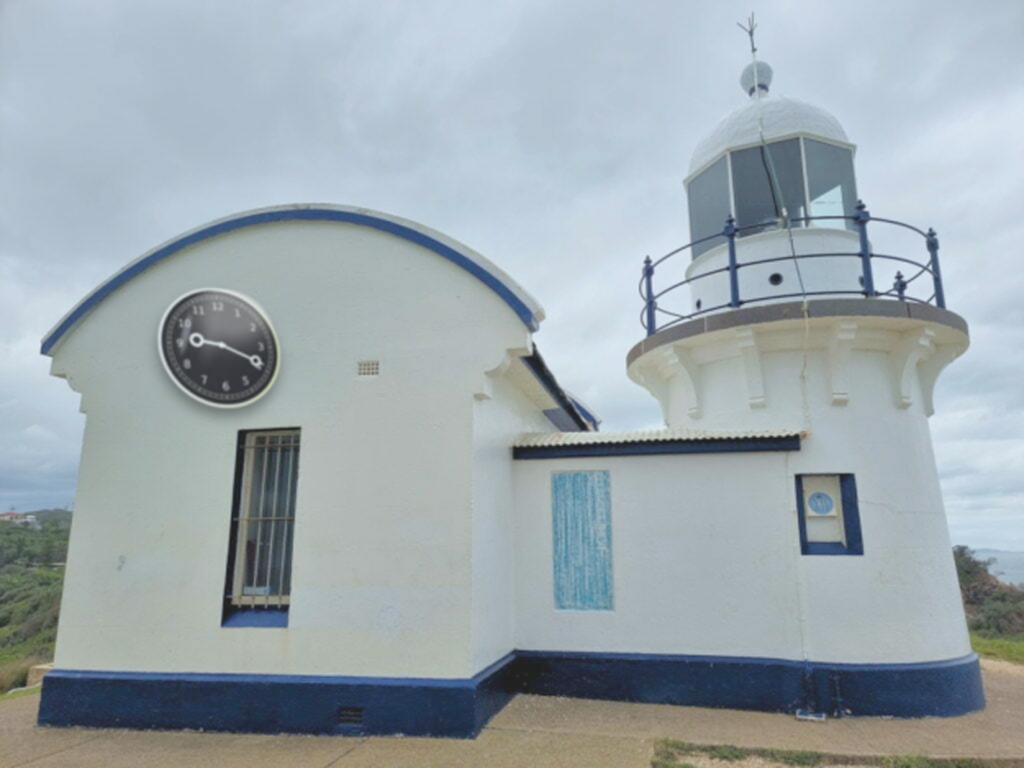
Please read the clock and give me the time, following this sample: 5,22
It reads 9,19
